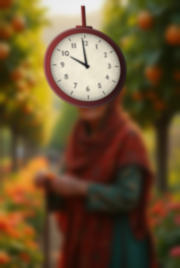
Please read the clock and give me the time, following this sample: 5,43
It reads 9,59
